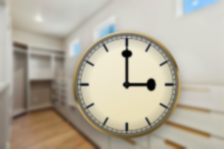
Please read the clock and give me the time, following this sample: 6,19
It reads 3,00
